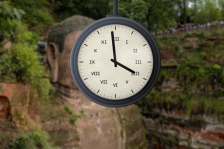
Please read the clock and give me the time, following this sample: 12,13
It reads 3,59
